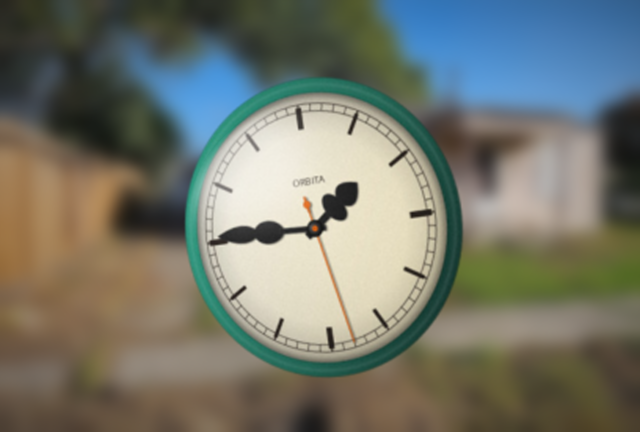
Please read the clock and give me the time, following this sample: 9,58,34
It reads 1,45,28
